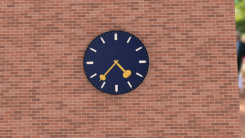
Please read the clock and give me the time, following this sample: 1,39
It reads 4,37
